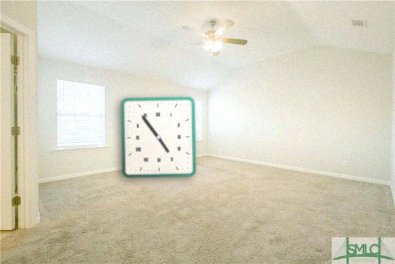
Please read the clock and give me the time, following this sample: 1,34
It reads 4,54
